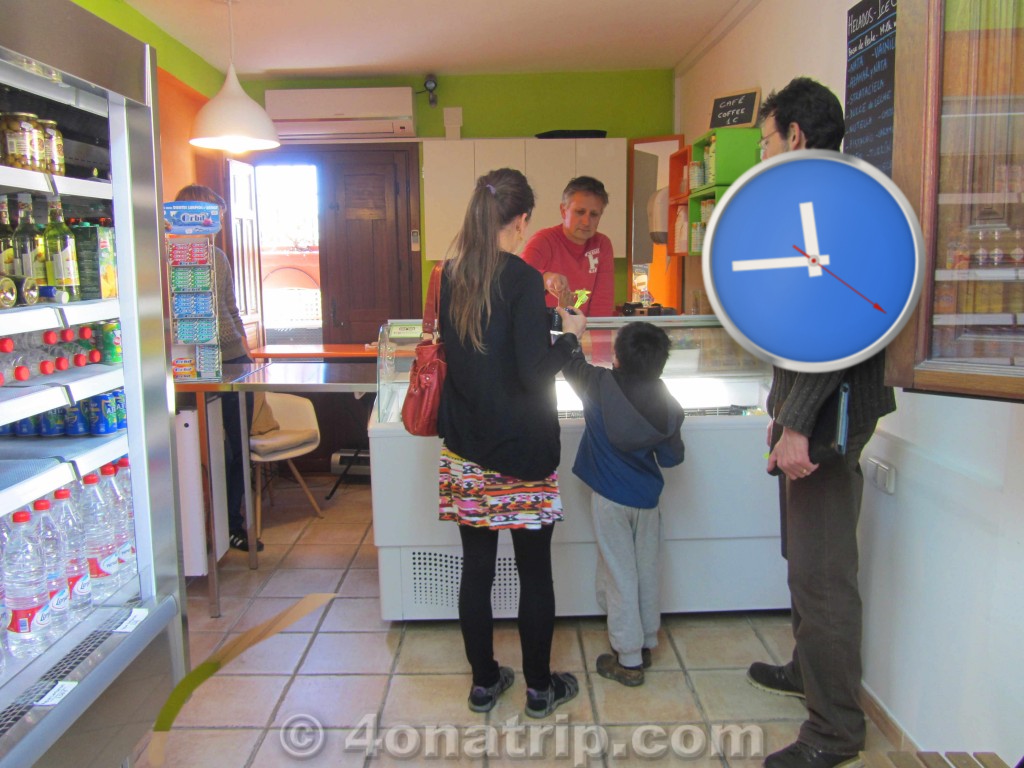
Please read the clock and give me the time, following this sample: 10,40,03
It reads 11,44,21
